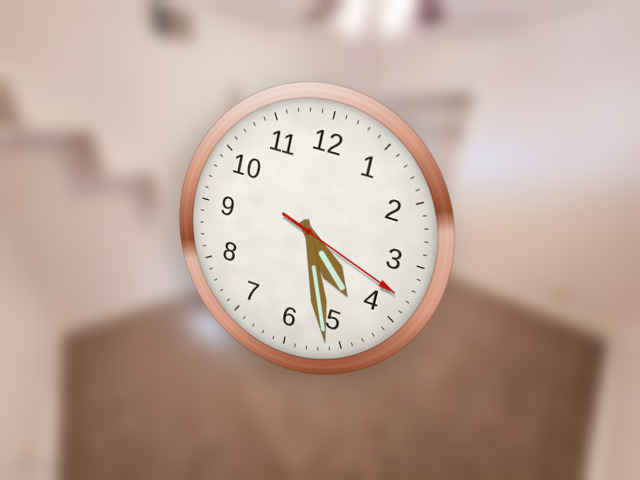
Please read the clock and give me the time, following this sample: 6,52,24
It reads 4,26,18
